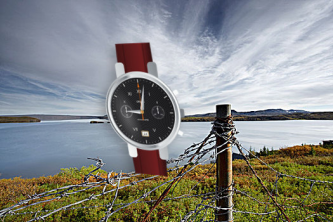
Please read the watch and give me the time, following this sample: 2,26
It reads 9,02
